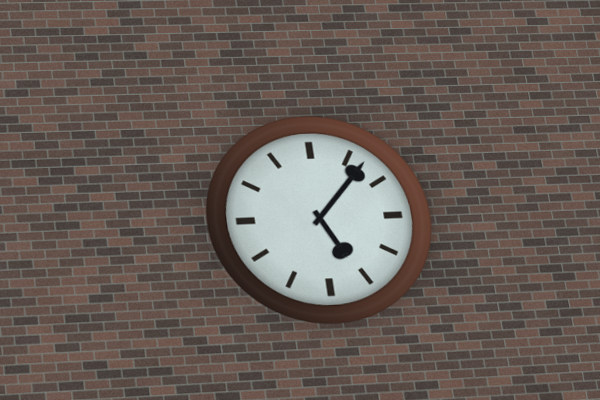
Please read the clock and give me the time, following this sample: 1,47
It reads 5,07
